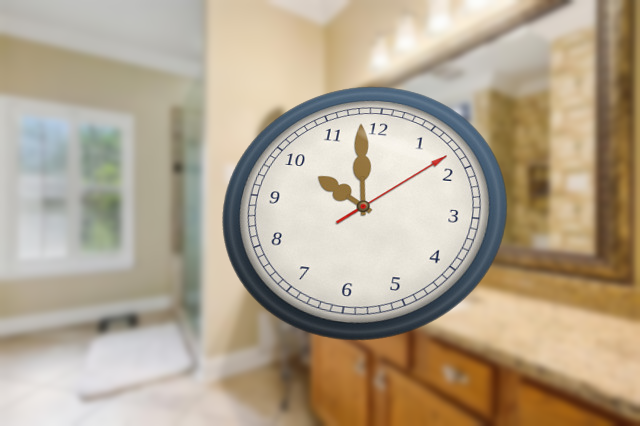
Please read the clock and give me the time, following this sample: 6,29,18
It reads 9,58,08
